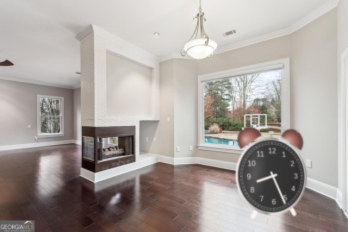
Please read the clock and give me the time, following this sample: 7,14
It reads 8,26
